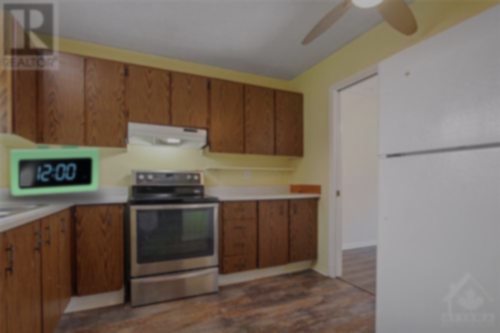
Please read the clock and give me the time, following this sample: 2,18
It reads 12,00
